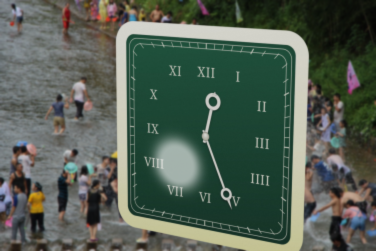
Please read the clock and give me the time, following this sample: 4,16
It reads 12,26
